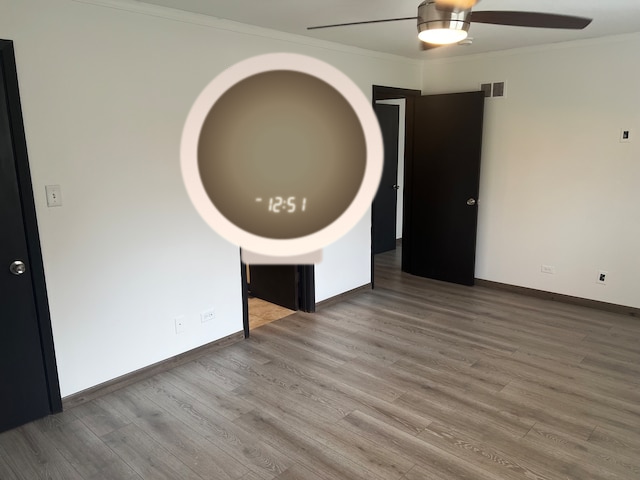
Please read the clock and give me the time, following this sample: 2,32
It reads 12,51
